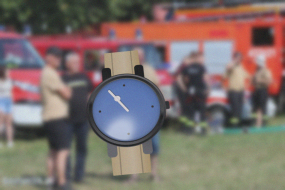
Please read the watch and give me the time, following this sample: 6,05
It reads 10,54
